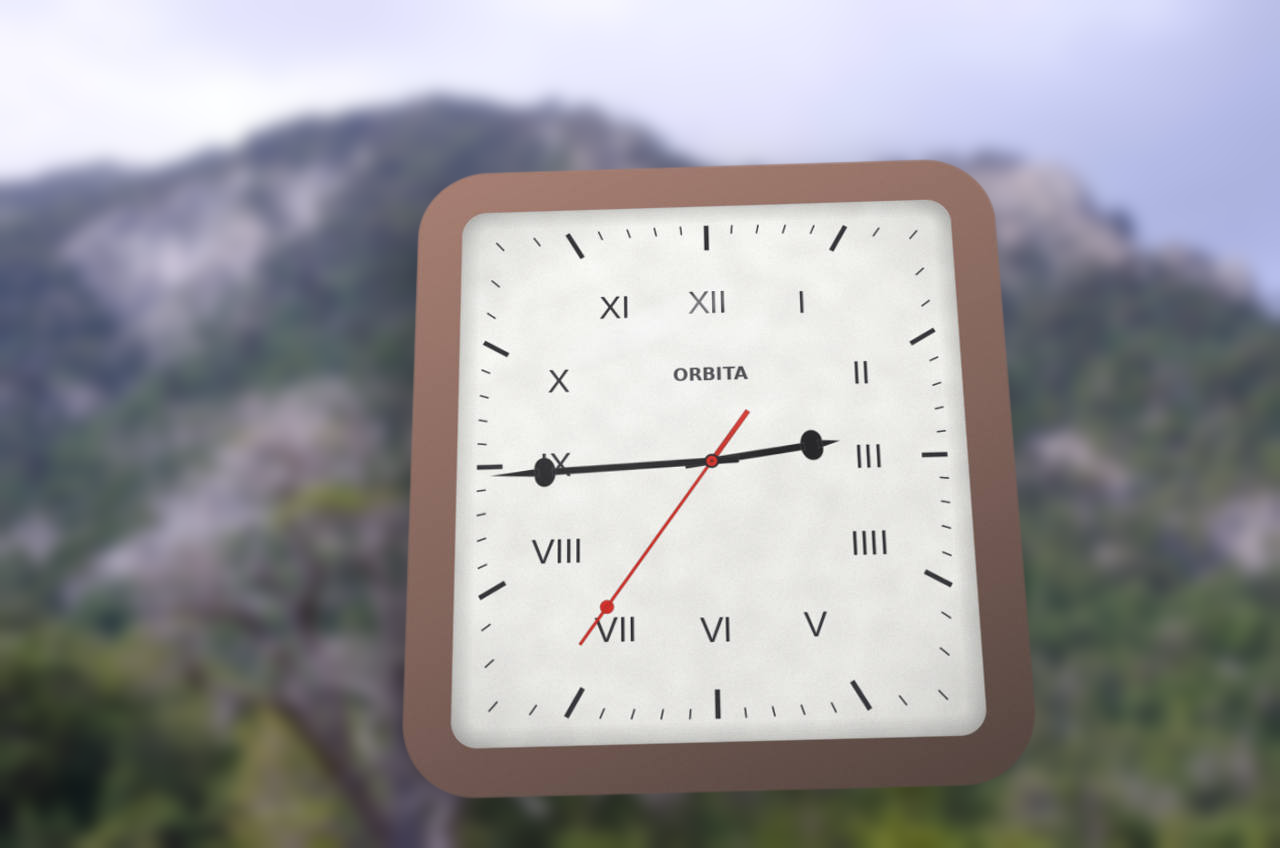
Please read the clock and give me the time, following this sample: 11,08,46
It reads 2,44,36
